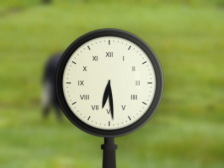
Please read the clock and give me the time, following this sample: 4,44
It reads 6,29
